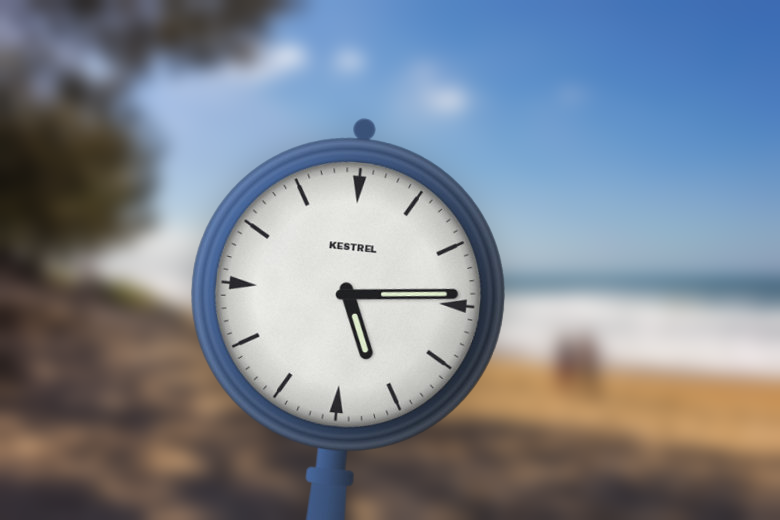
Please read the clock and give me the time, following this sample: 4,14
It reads 5,14
